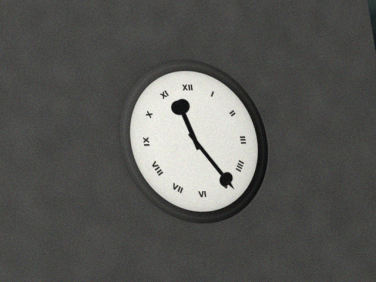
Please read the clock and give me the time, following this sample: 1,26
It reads 11,24
